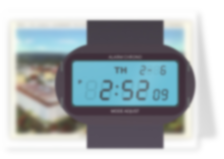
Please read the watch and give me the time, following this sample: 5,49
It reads 2,52
